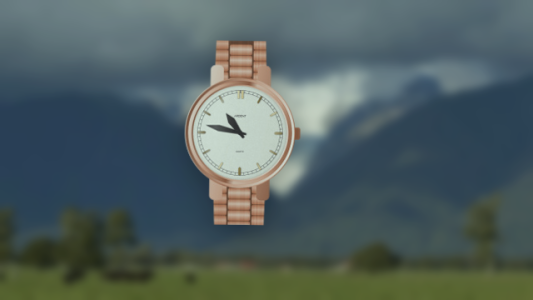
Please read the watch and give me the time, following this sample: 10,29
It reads 10,47
